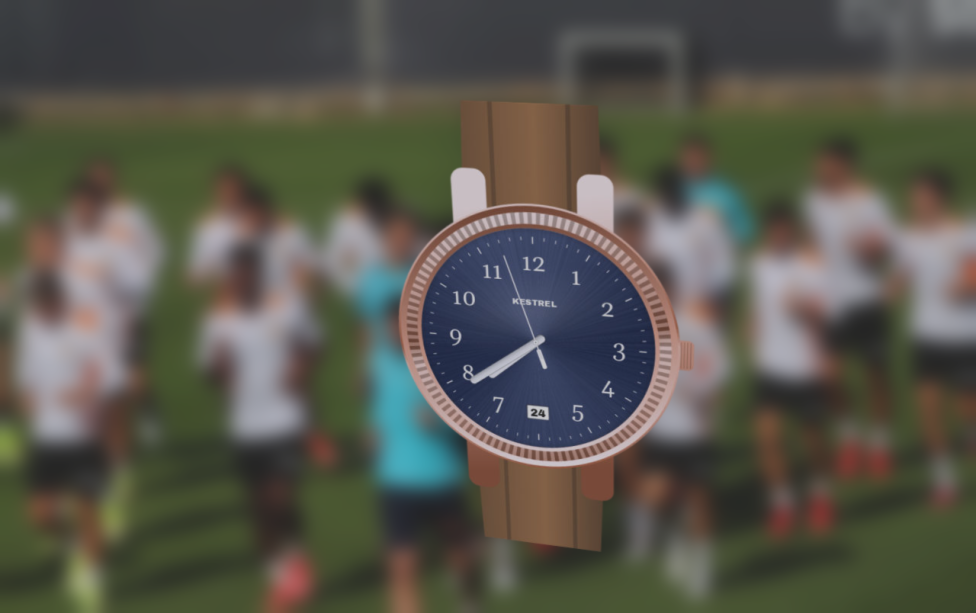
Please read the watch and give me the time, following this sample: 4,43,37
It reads 7,38,57
